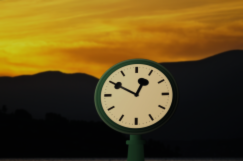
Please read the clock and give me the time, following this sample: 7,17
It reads 12,50
